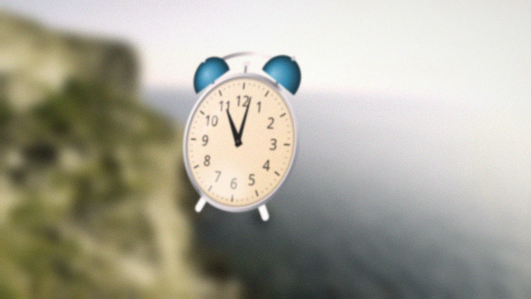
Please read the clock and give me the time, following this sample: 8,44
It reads 11,02
